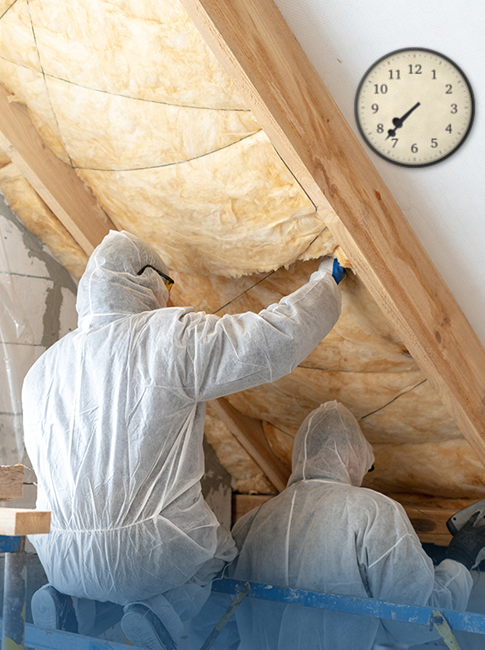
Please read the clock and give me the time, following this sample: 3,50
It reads 7,37
